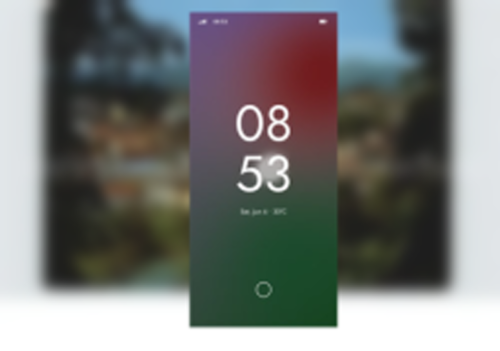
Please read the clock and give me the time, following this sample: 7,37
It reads 8,53
